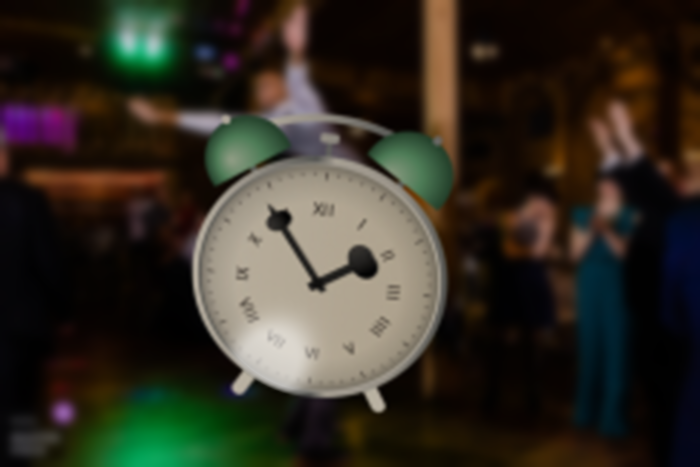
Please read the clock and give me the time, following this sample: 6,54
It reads 1,54
